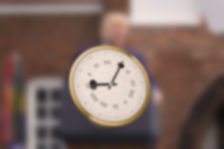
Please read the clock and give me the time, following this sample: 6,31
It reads 9,06
